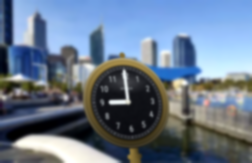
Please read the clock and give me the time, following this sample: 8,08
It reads 9,00
